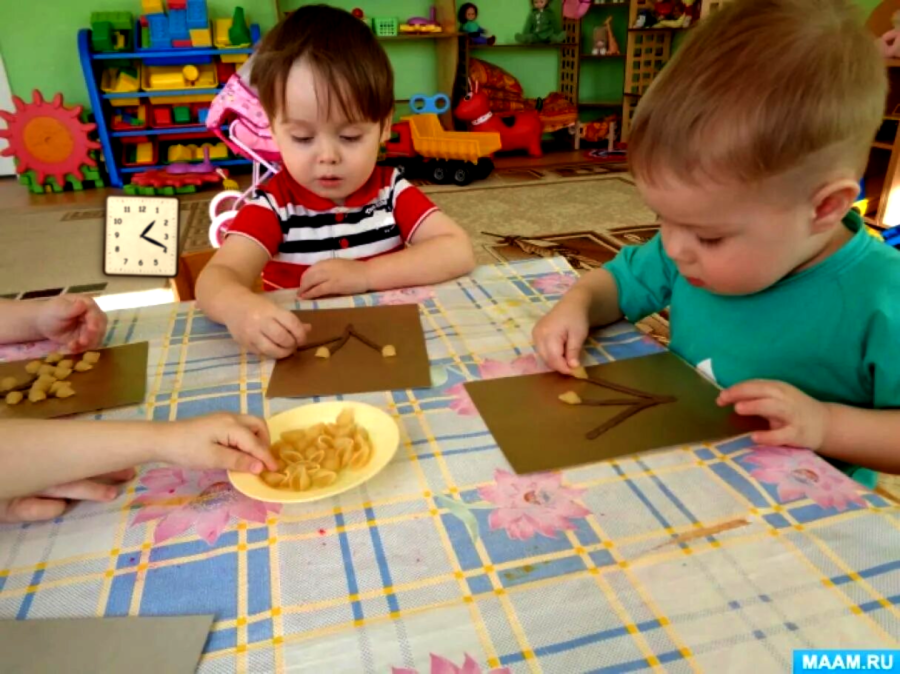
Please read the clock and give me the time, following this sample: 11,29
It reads 1,19
